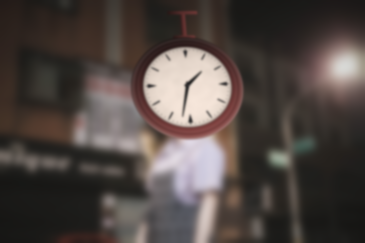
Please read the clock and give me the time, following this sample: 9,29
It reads 1,32
